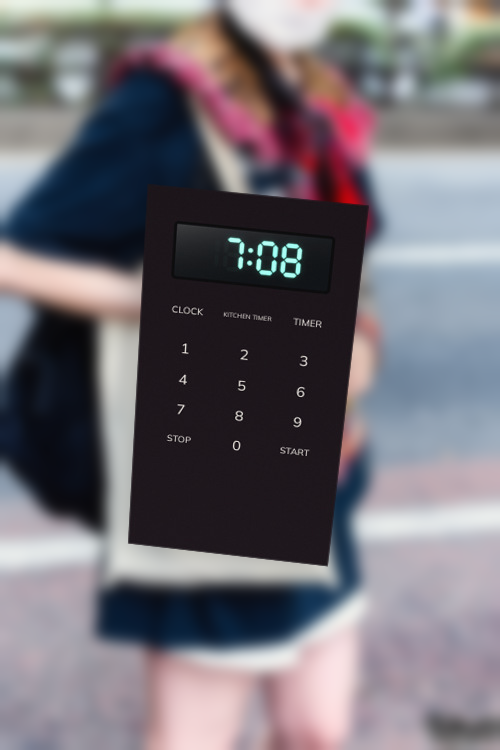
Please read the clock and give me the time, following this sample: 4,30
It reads 7,08
